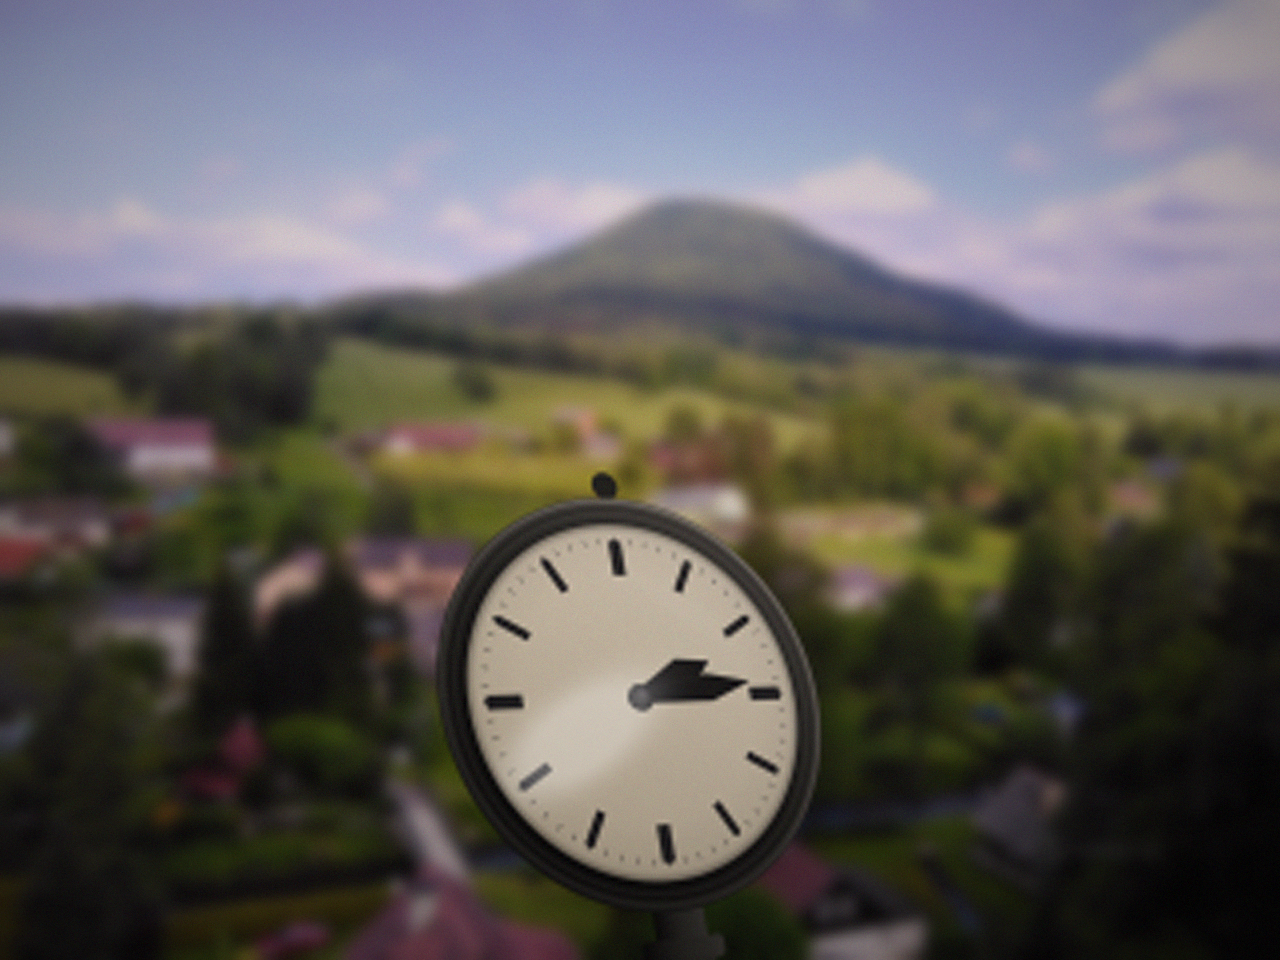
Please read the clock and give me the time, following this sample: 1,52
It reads 2,14
